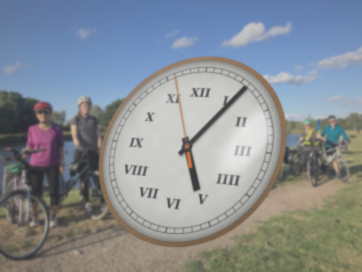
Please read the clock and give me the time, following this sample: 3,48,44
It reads 5,05,56
